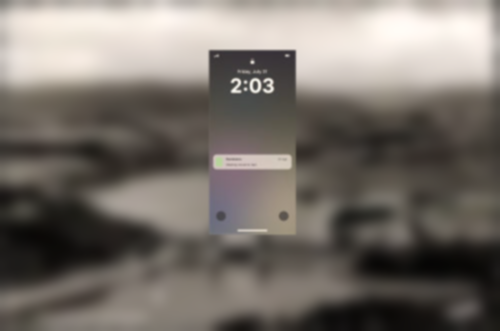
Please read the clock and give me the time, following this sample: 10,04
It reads 2,03
